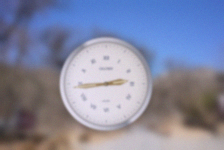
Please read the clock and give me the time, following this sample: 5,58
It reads 2,44
